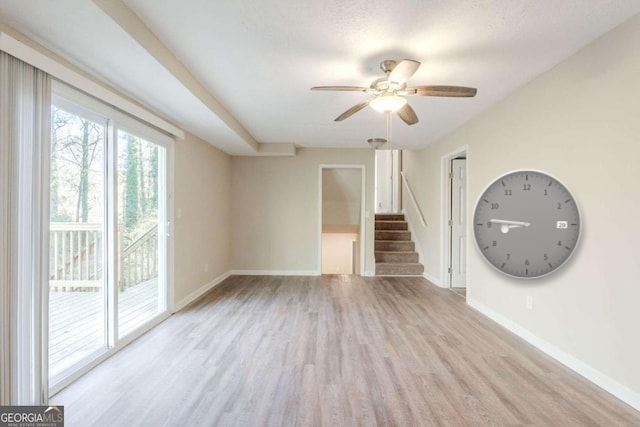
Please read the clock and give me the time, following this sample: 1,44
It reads 8,46
